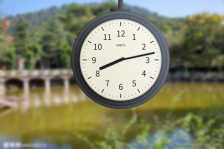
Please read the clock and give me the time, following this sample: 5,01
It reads 8,13
